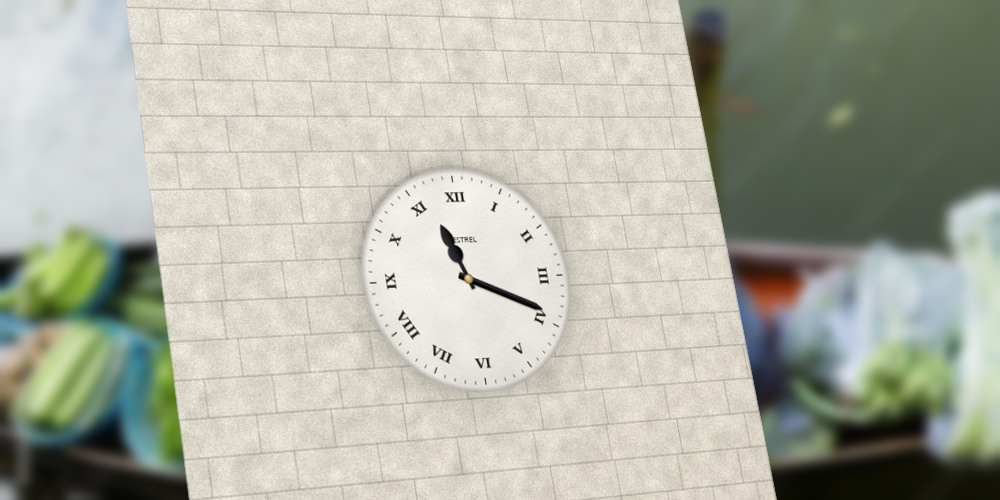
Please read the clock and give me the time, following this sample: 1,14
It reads 11,19
